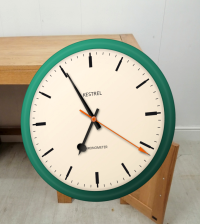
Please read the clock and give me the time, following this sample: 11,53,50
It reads 6,55,21
